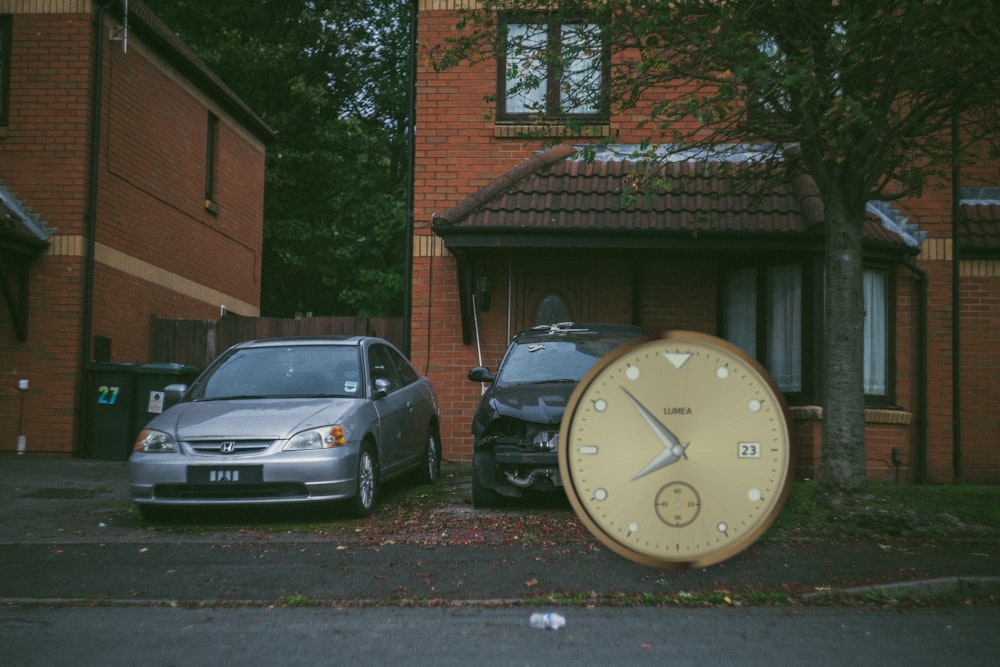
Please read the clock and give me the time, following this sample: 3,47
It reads 7,53
